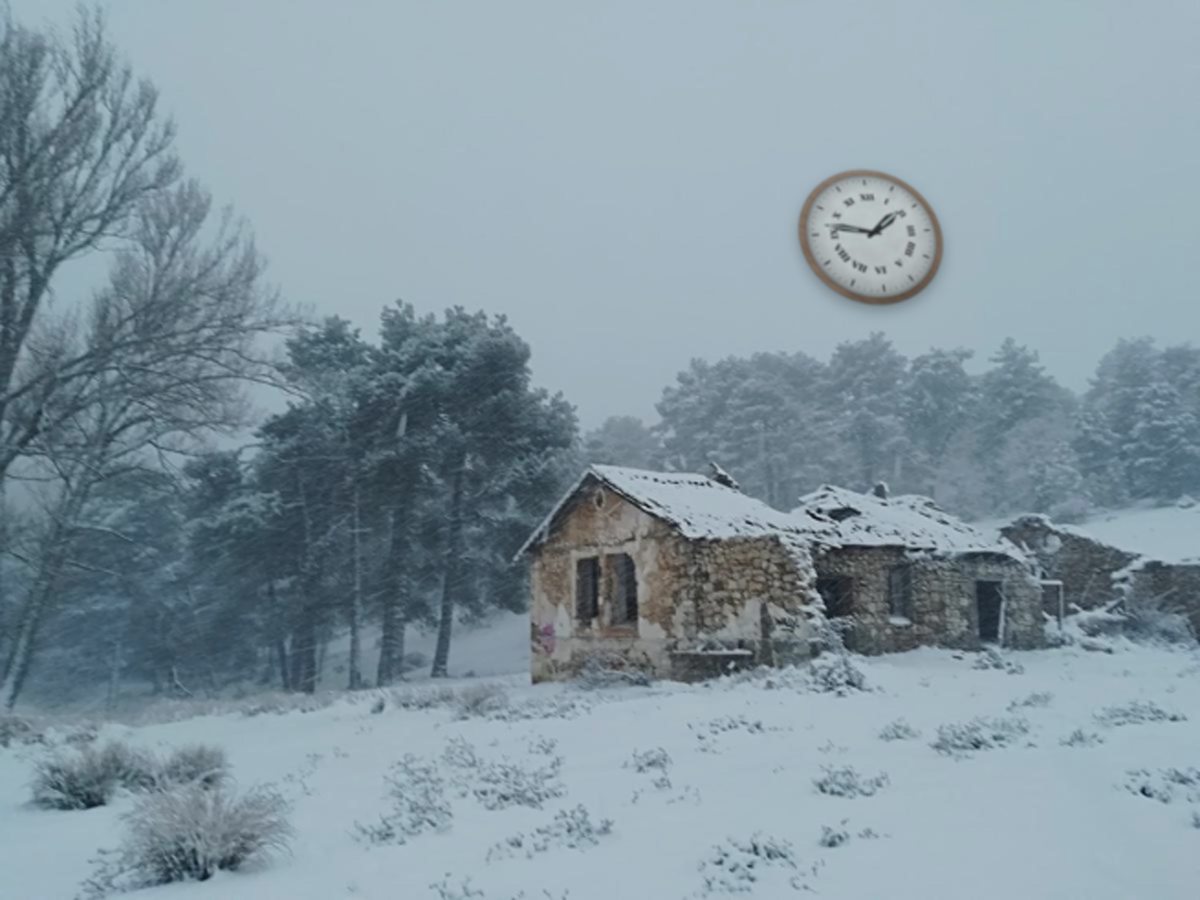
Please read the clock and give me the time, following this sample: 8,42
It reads 1,47
